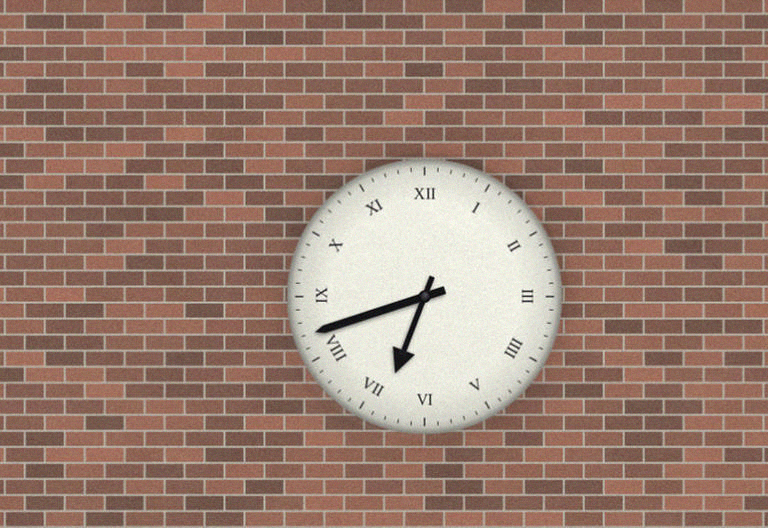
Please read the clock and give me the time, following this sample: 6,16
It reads 6,42
